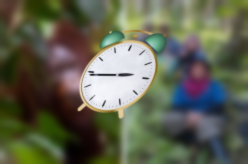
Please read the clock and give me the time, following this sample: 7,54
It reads 2,44
